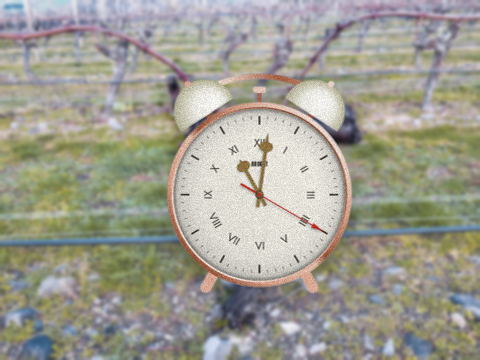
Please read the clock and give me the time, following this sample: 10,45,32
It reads 11,01,20
